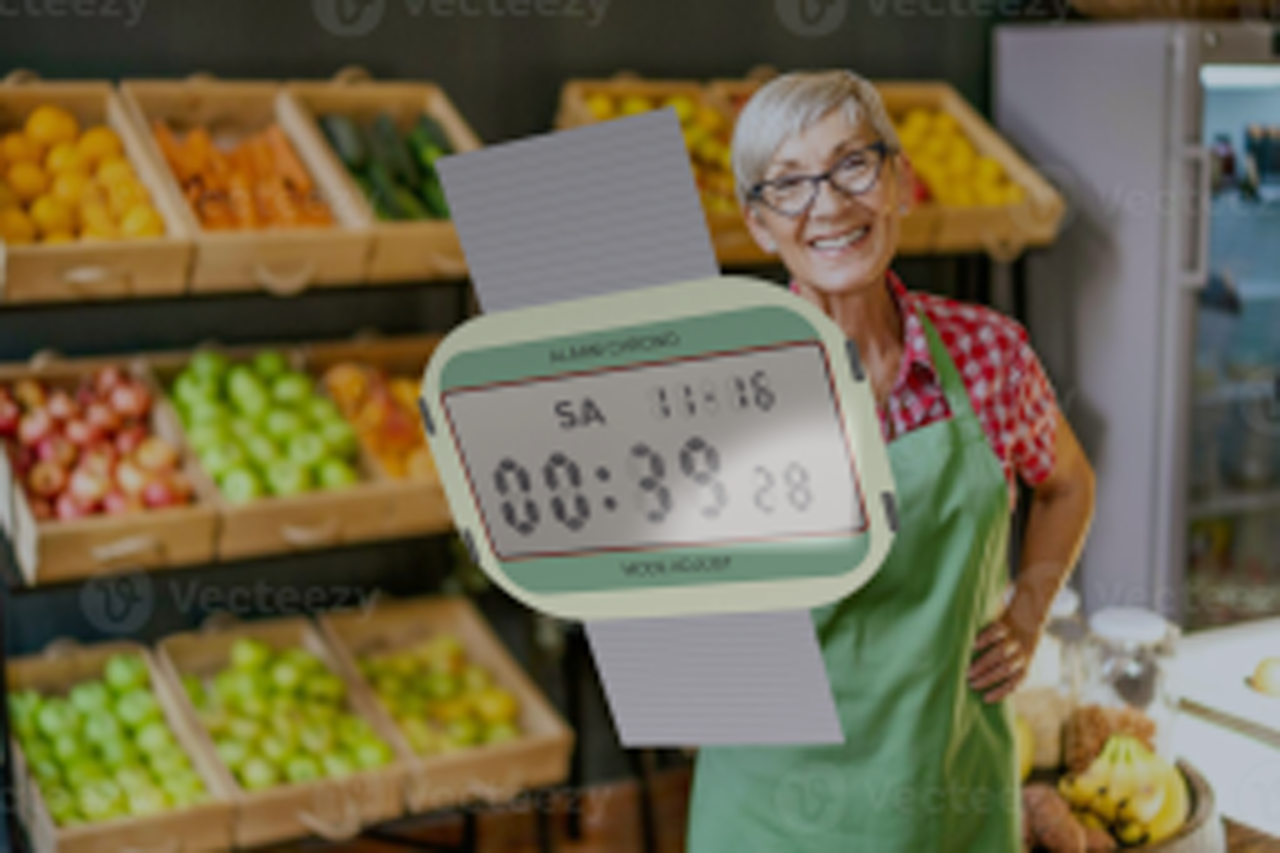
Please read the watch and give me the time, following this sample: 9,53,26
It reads 0,39,28
